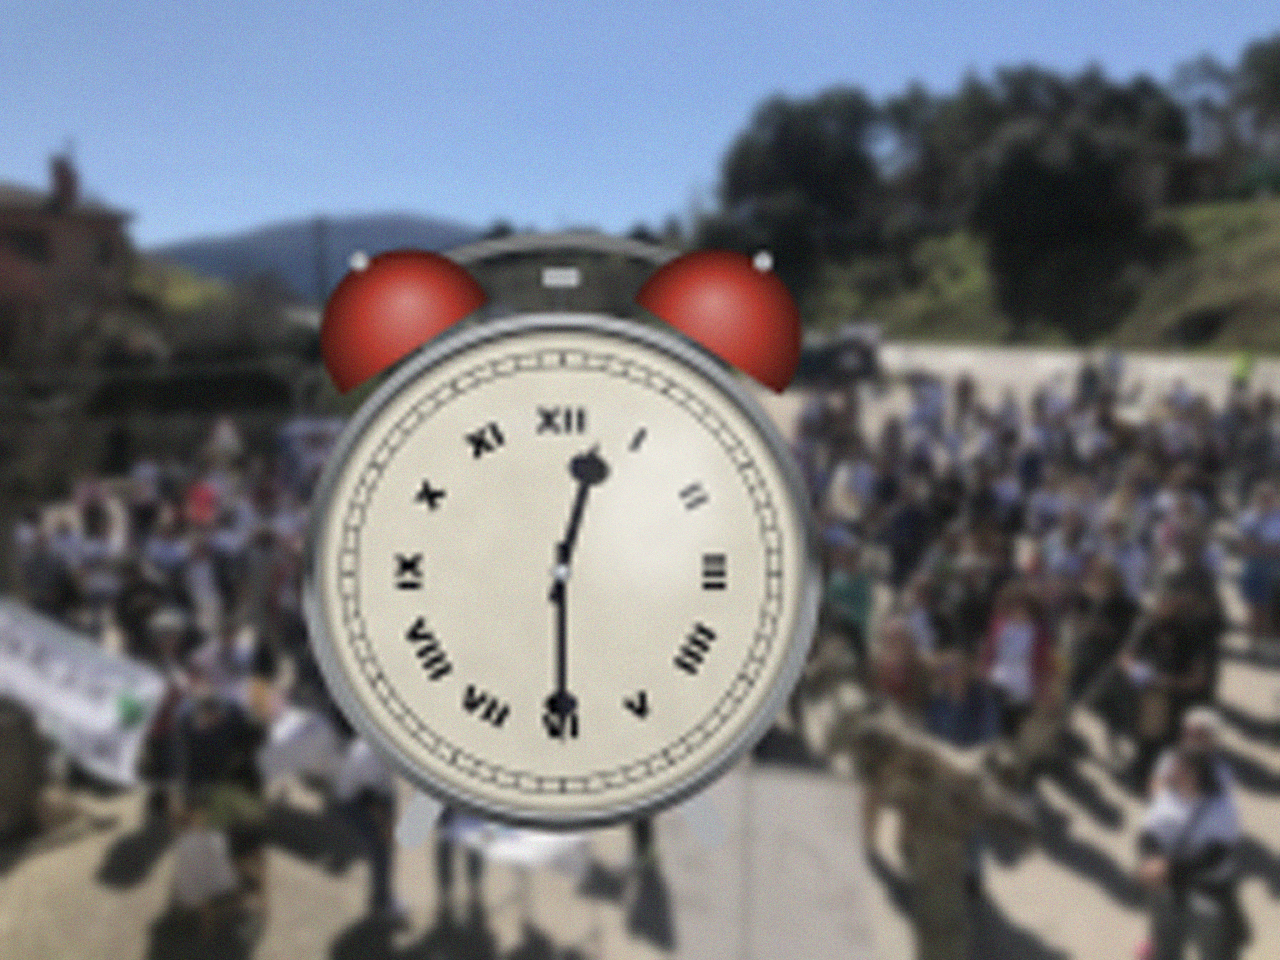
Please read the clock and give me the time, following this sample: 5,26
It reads 12,30
